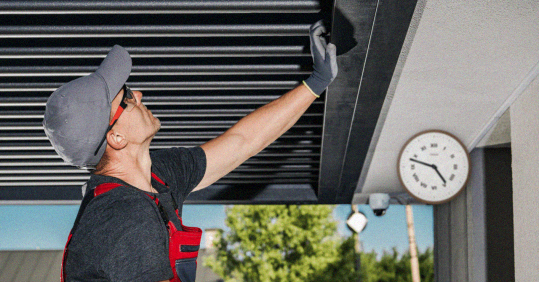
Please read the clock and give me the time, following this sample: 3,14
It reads 4,48
